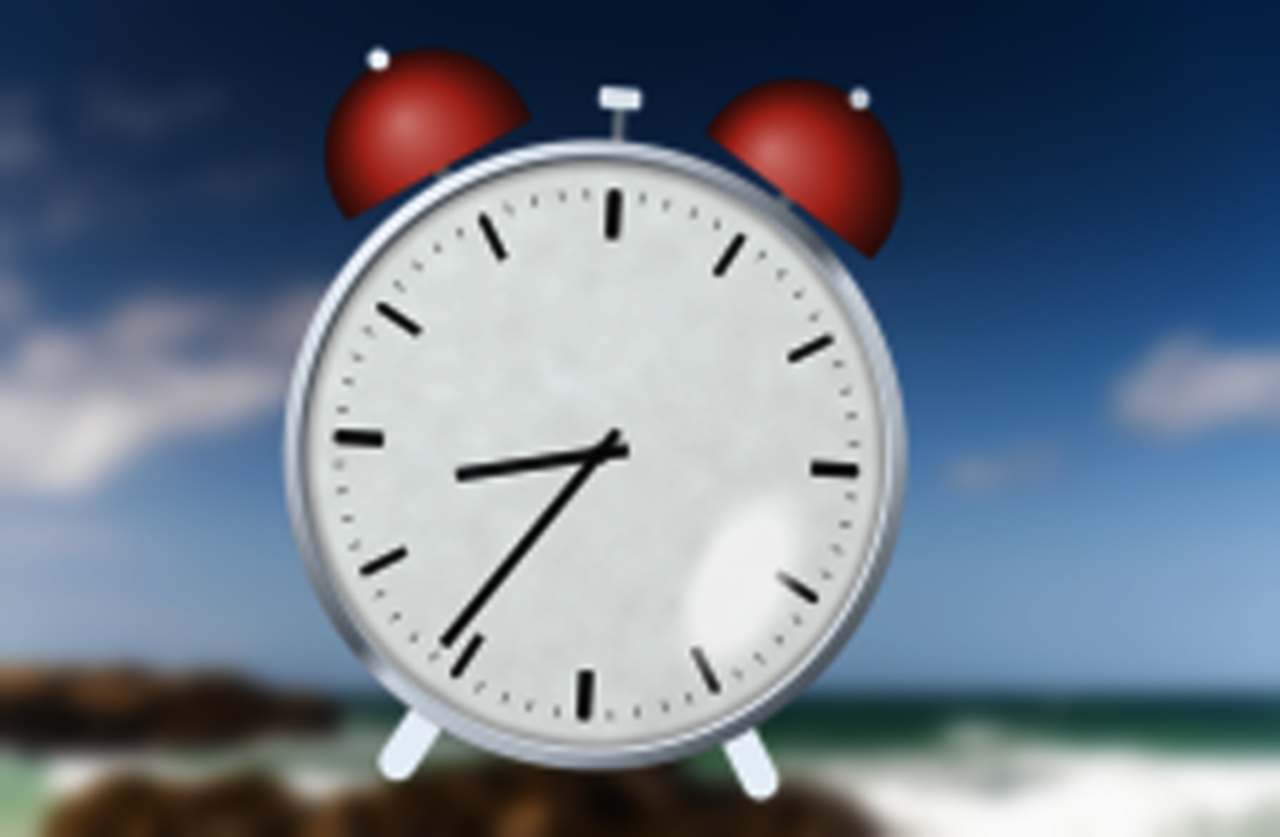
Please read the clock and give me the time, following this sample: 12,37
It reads 8,36
